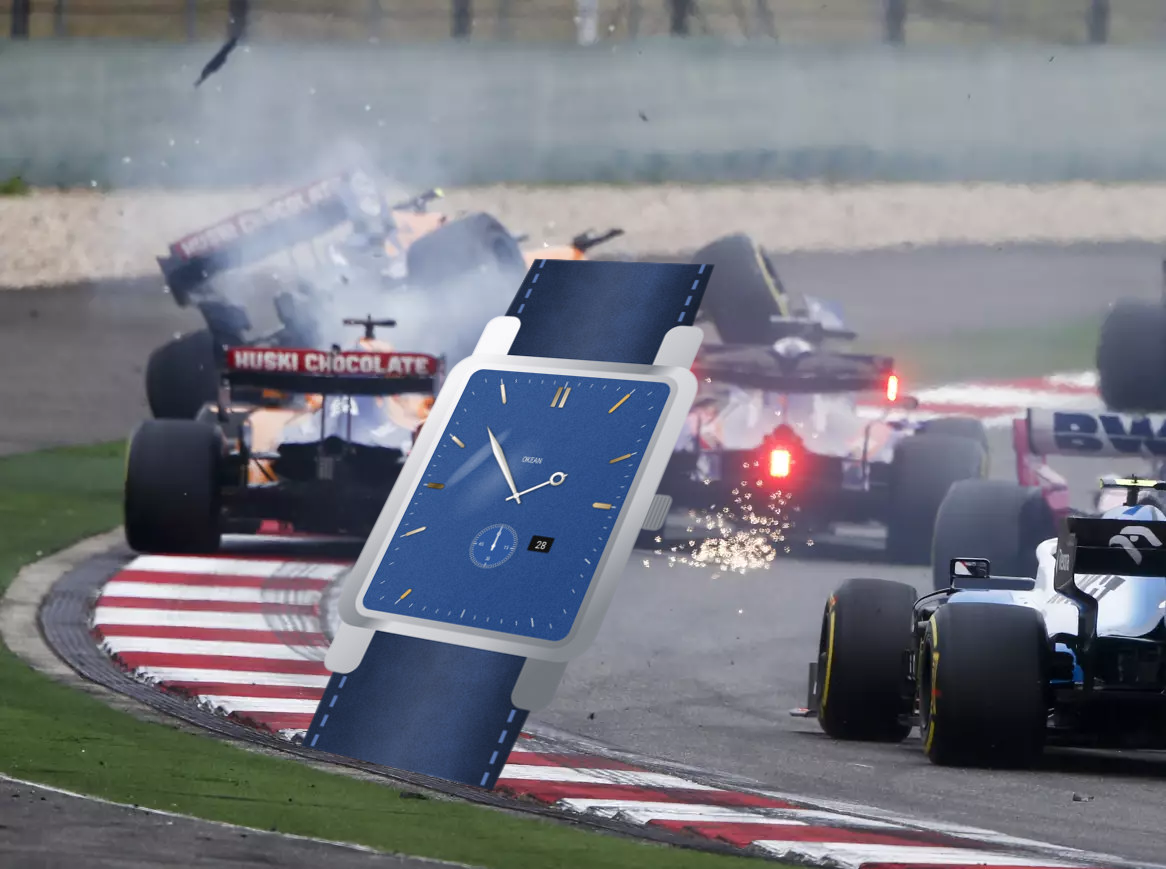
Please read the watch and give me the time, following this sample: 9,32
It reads 1,53
